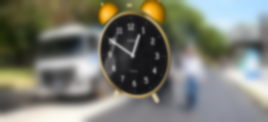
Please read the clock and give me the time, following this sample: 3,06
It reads 12,50
